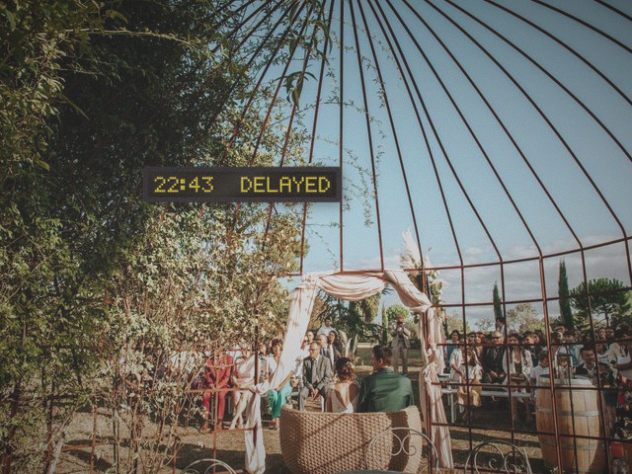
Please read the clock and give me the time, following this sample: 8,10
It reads 22,43
